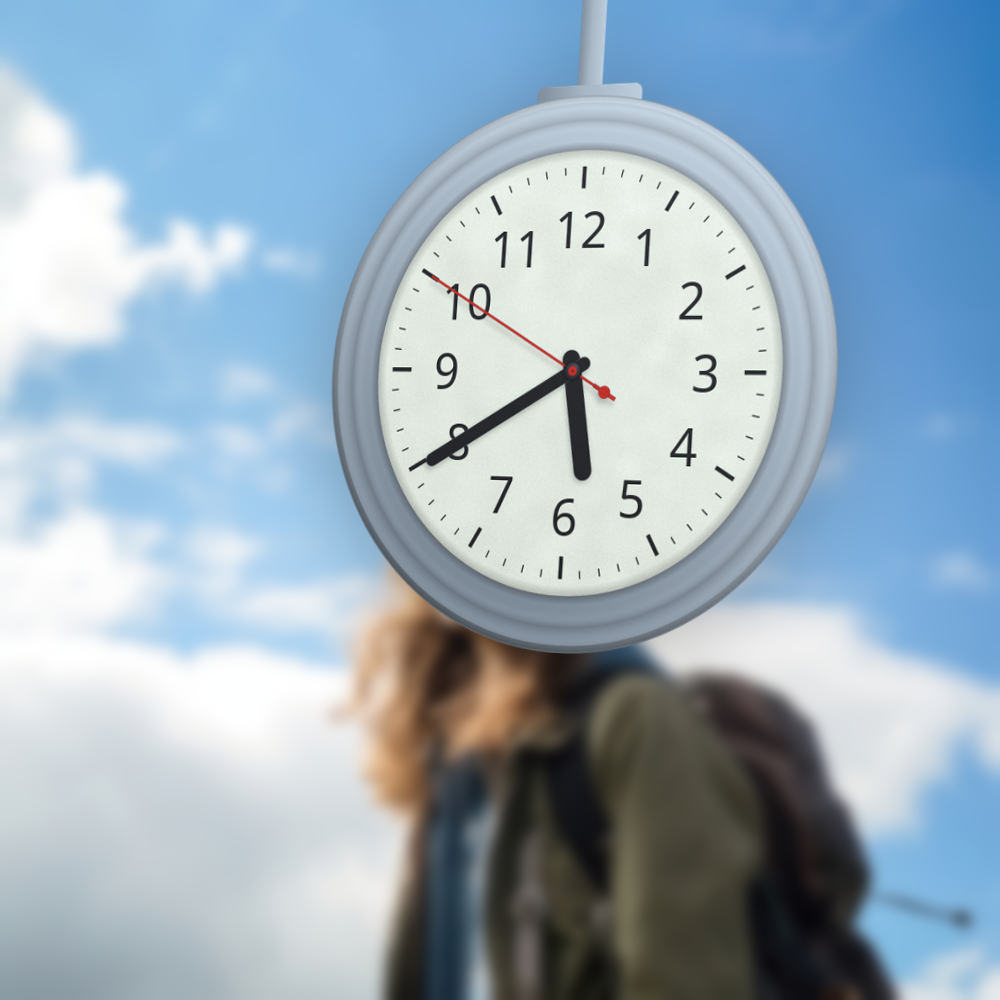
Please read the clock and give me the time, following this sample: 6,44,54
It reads 5,39,50
